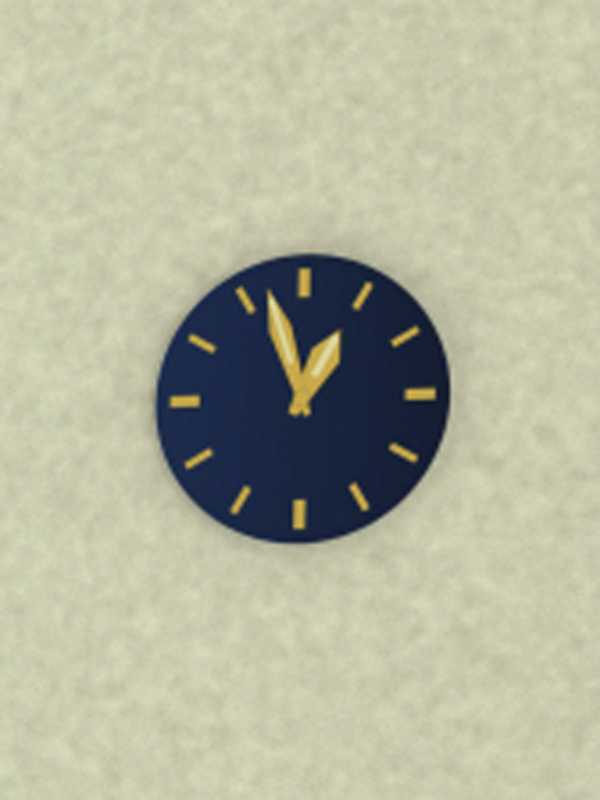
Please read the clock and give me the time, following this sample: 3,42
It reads 12,57
